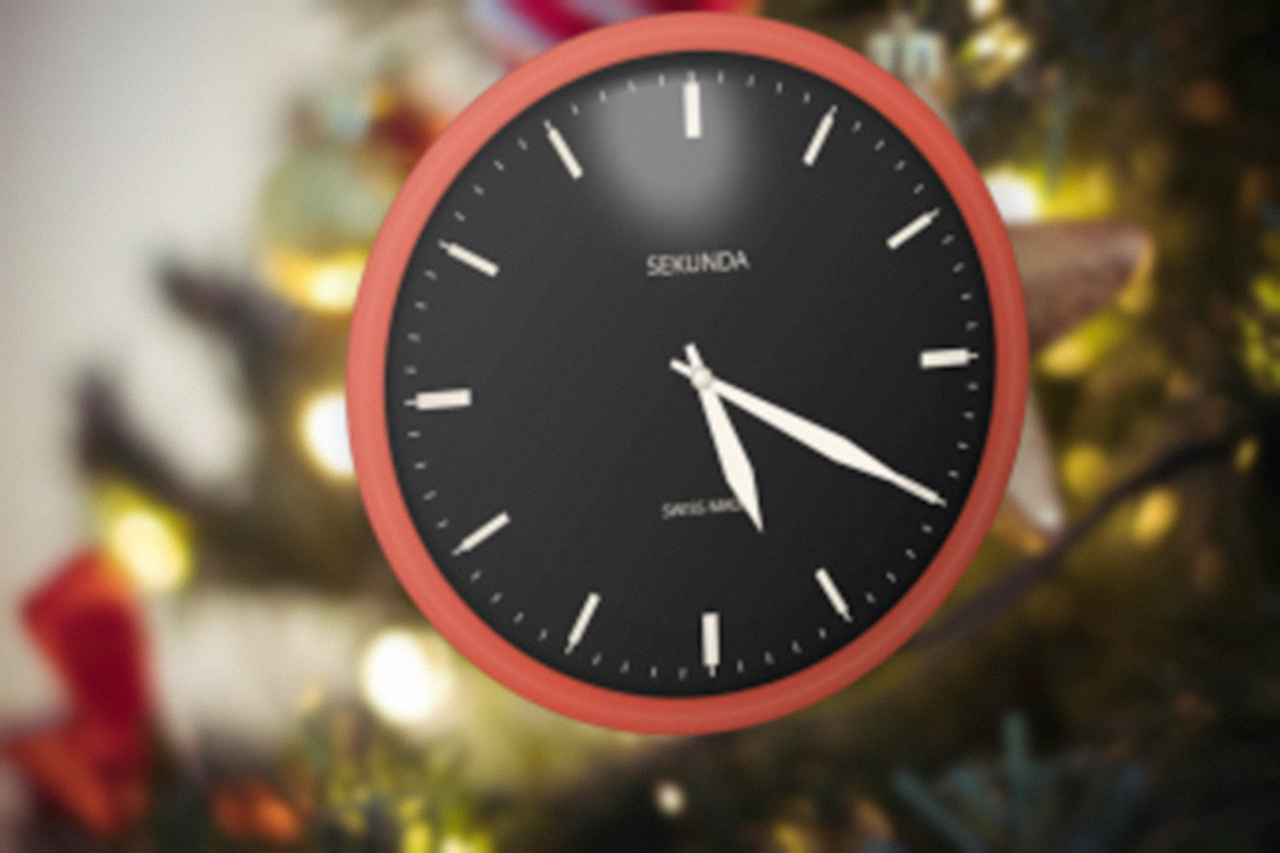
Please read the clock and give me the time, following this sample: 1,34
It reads 5,20
